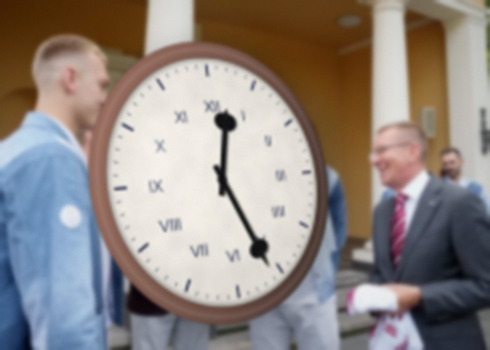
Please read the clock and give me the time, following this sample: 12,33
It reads 12,26
